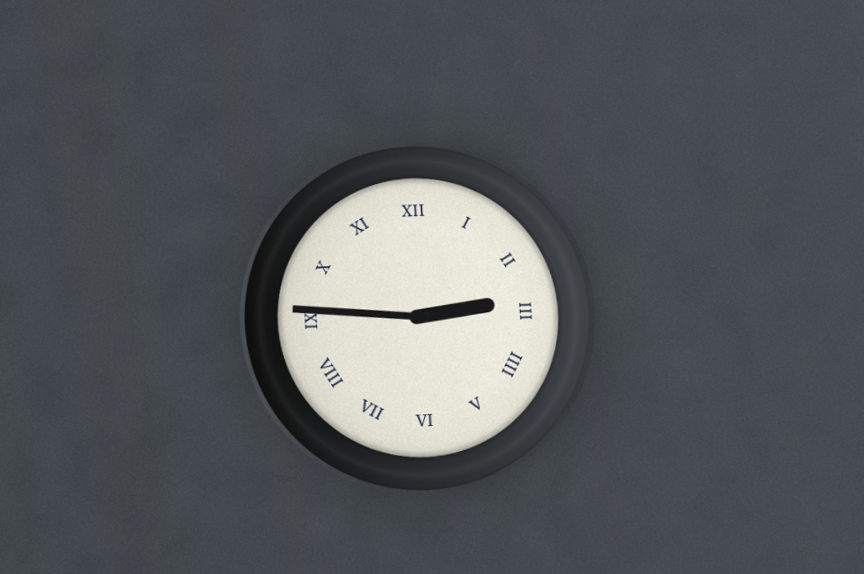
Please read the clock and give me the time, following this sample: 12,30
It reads 2,46
